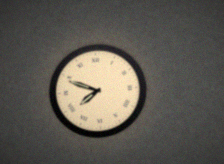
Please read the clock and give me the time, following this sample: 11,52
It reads 7,49
